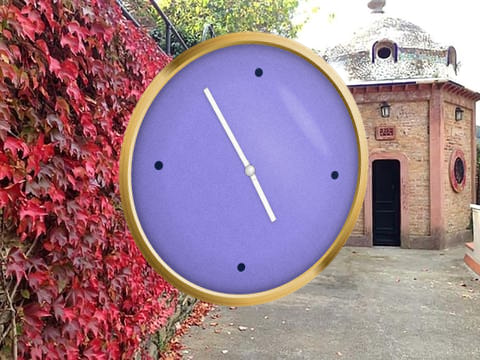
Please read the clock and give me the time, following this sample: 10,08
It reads 4,54
